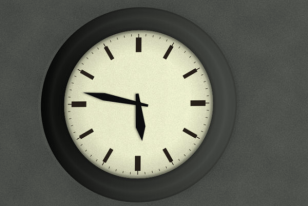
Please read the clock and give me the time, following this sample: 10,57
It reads 5,47
